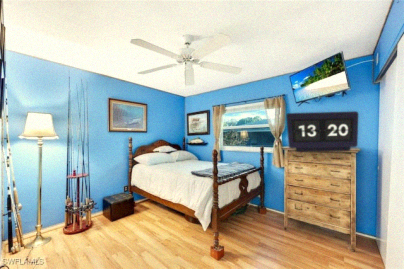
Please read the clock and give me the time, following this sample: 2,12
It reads 13,20
